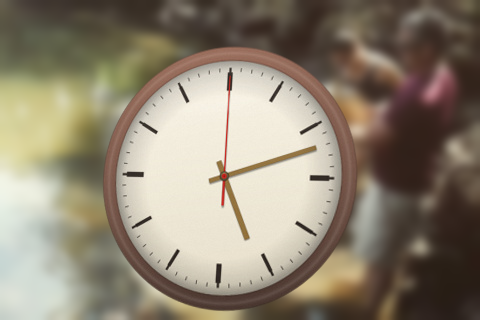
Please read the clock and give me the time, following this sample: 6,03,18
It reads 5,12,00
